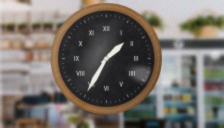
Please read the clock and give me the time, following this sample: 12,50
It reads 1,35
